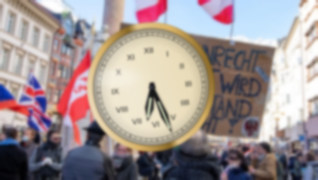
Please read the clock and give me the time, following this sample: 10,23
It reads 6,27
